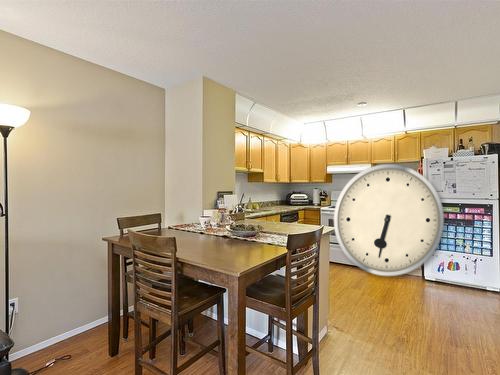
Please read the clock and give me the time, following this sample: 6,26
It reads 6,32
